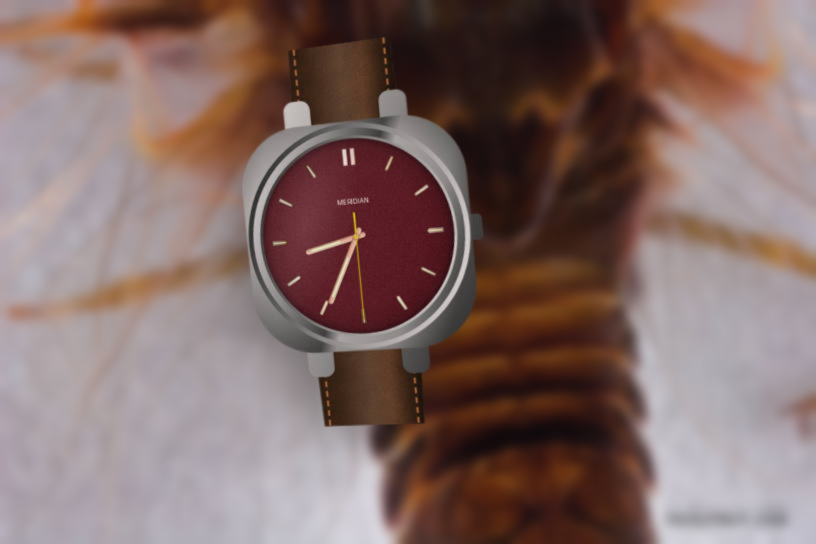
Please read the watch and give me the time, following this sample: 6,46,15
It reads 8,34,30
